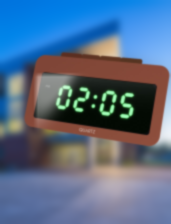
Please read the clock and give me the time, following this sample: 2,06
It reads 2,05
